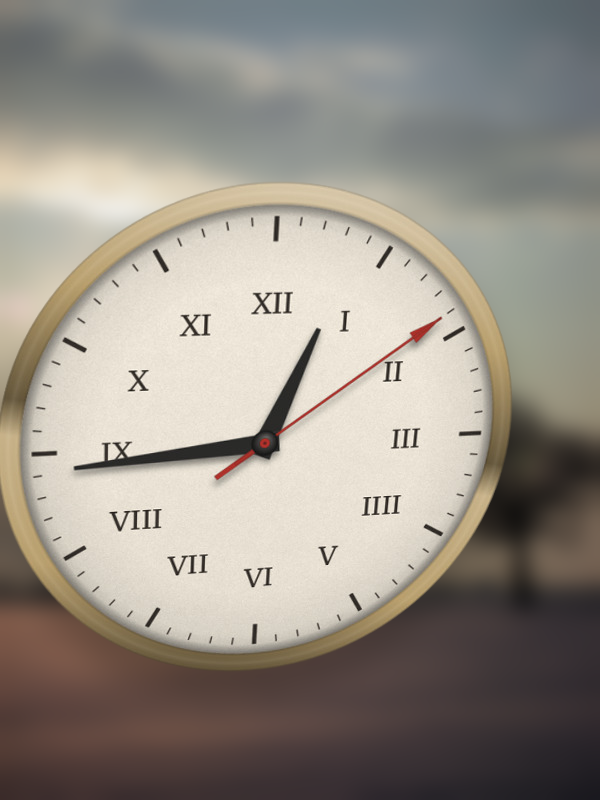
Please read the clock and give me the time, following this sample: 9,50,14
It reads 12,44,09
